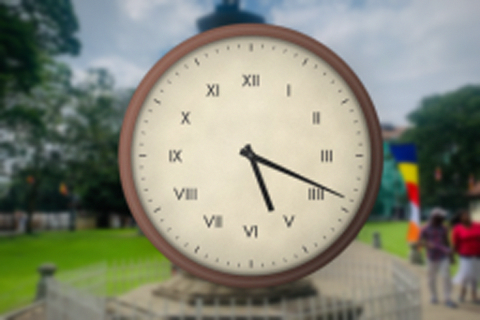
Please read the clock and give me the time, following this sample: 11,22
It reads 5,19
